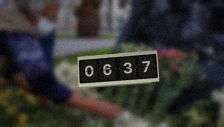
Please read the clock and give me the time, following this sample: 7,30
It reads 6,37
